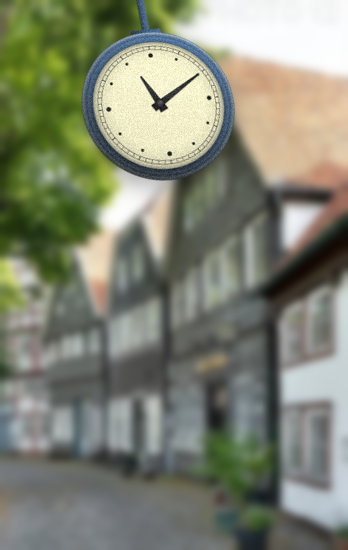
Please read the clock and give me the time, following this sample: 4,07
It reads 11,10
